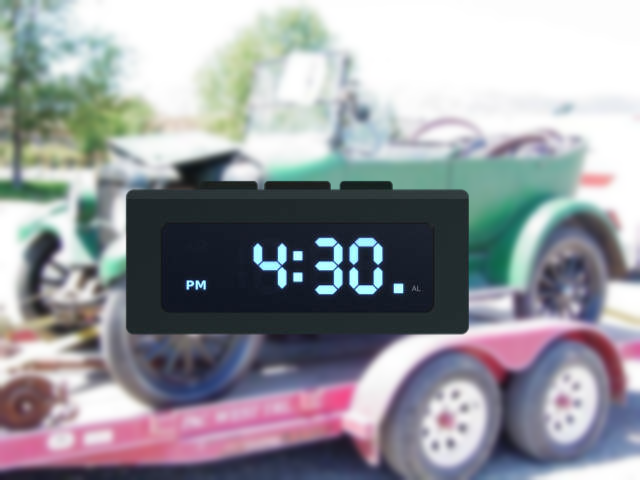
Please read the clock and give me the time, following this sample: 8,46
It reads 4,30
